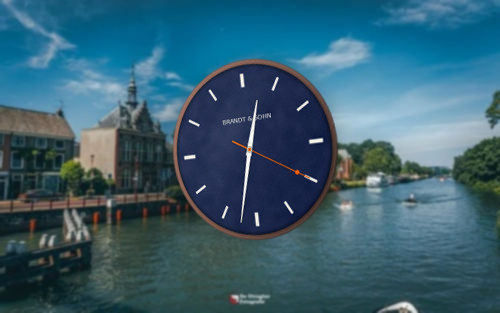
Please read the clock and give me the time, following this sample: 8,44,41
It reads 12,32,20
